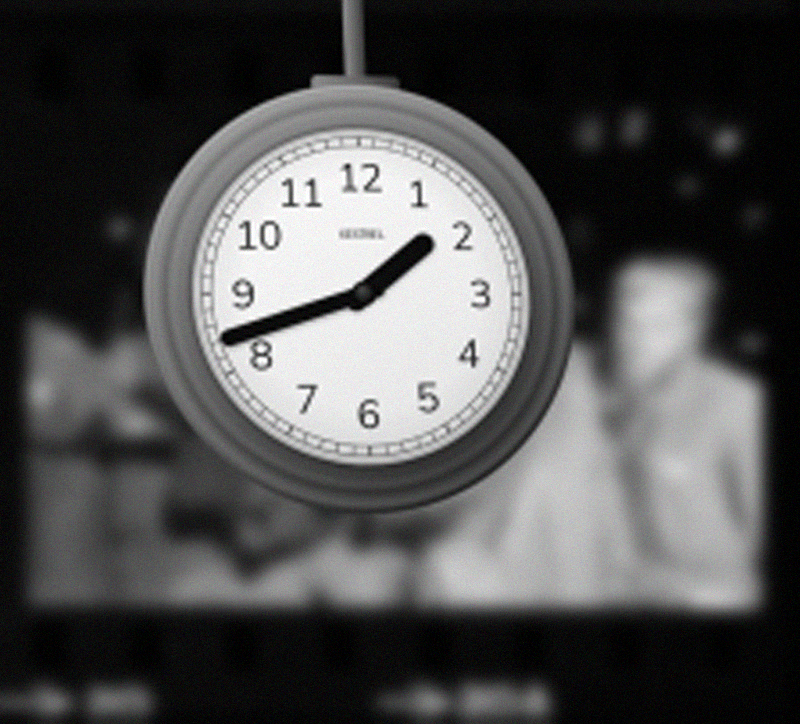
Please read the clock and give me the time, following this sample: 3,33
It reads 1,42
